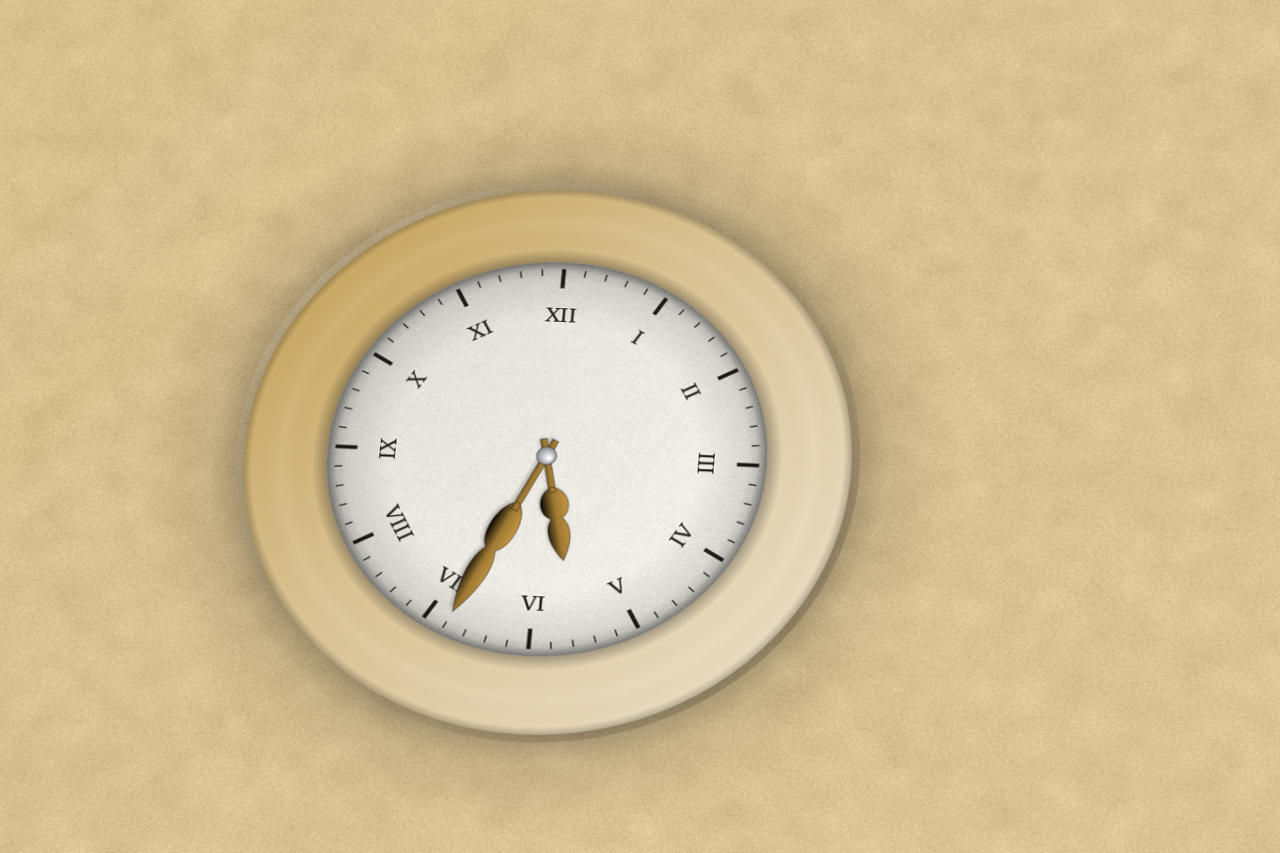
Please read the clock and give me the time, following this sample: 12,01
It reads 5,34
